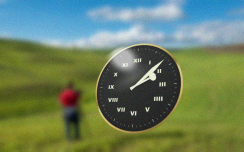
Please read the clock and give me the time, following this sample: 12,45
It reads 2,08
